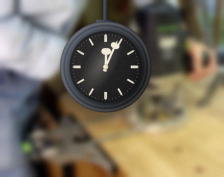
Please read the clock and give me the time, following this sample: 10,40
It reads 12,04
